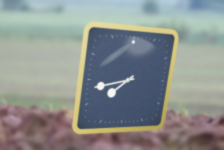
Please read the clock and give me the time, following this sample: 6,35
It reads 7,43
